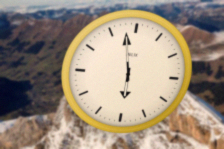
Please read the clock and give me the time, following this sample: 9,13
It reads 5,58
